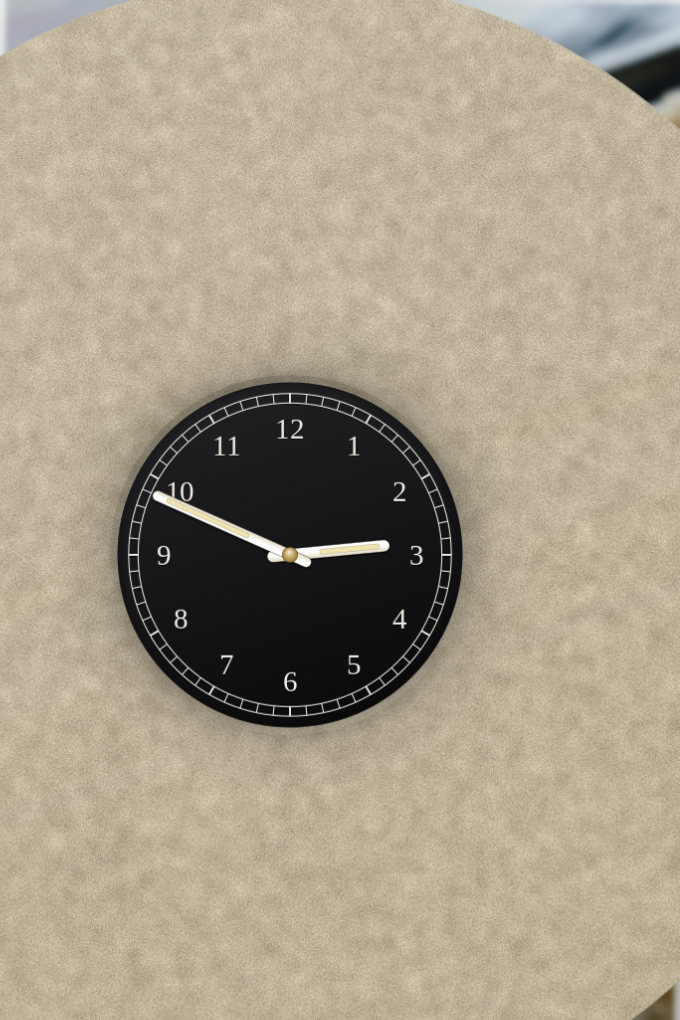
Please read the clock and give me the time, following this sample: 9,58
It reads 2,49
